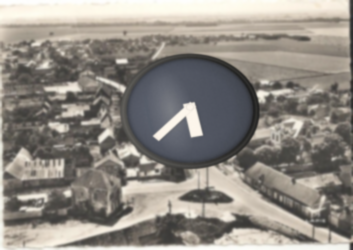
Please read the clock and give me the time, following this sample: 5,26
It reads 5,37
